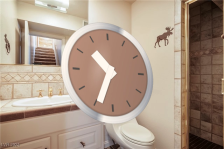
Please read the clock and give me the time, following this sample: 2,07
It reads 10,34
